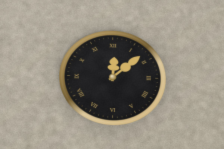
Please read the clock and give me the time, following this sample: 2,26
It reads 12,08
